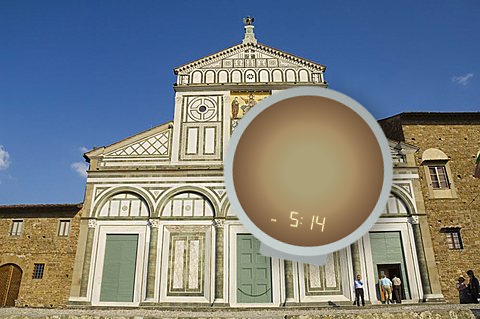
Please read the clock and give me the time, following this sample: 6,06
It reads 5,14
